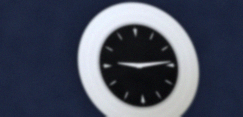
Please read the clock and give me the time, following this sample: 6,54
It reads 9,14
